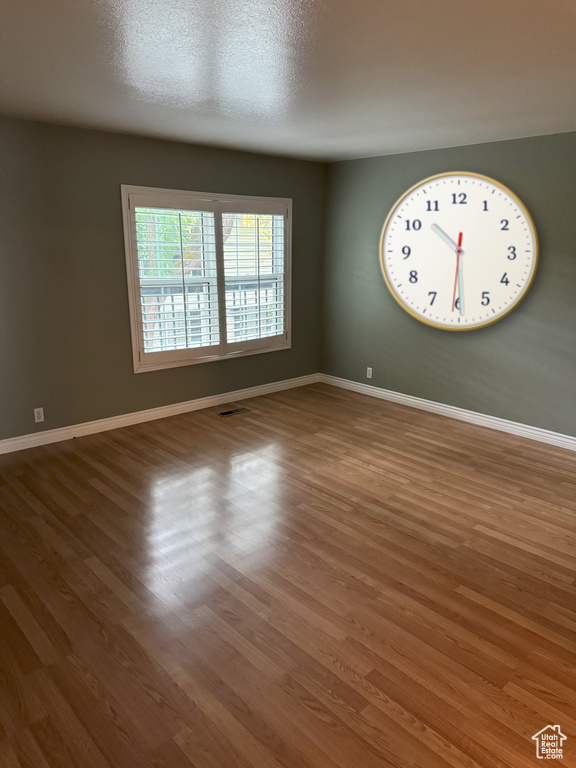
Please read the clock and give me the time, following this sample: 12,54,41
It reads 10,29,31
